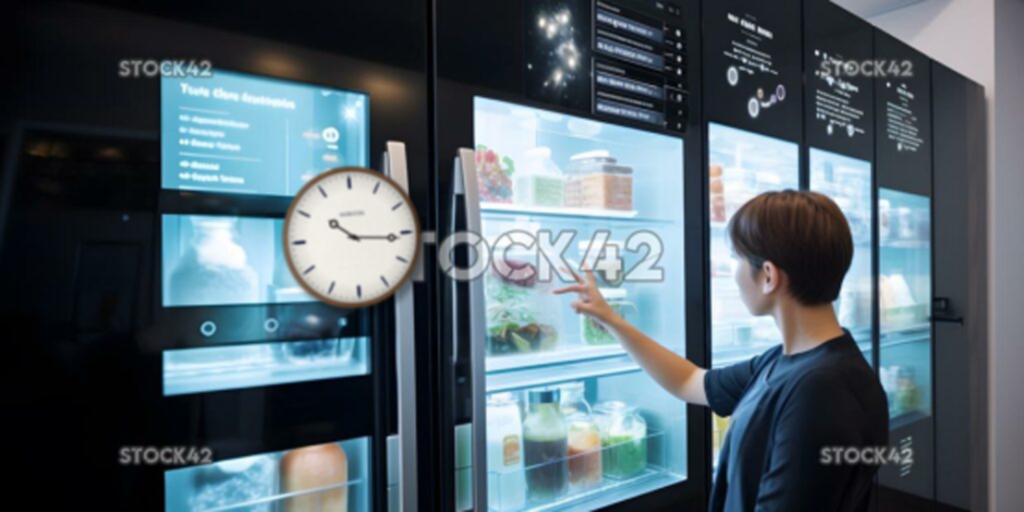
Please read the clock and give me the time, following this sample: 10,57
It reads 10,16
